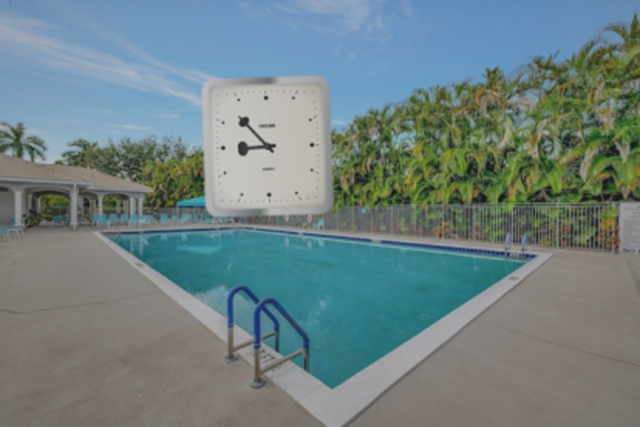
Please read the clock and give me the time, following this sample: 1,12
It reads 8,53
